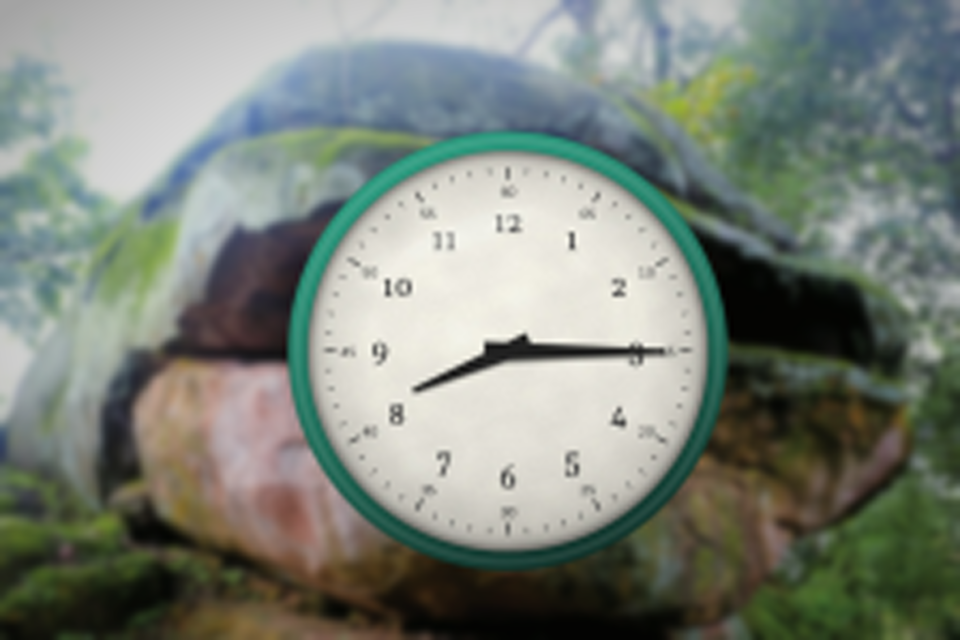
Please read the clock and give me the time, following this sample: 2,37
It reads 8,15
